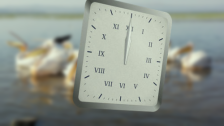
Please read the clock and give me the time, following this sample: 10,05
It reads 12,00
